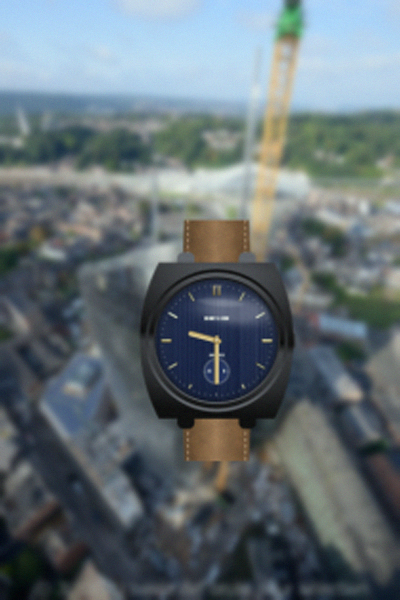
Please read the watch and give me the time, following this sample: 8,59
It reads 9,30
